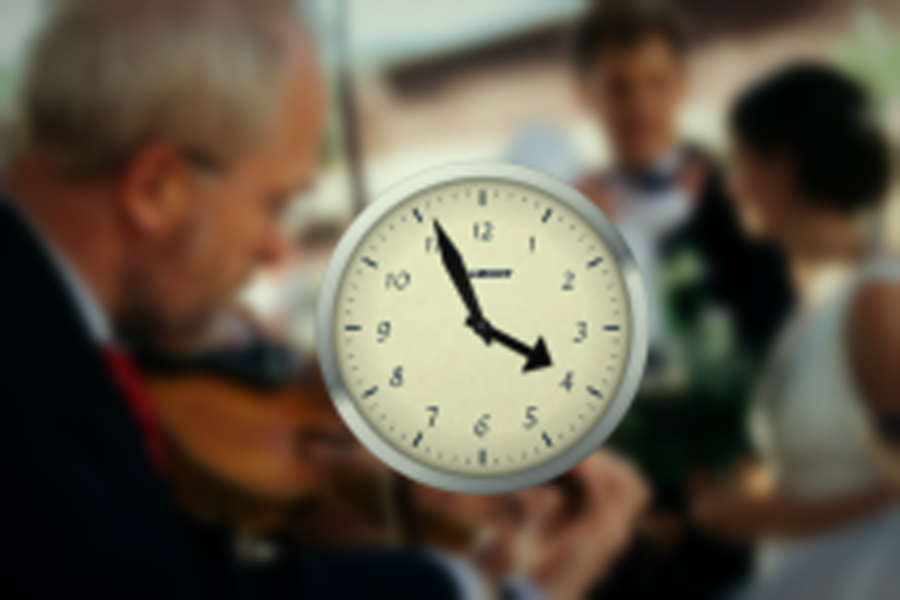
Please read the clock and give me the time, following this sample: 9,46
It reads 3,56
